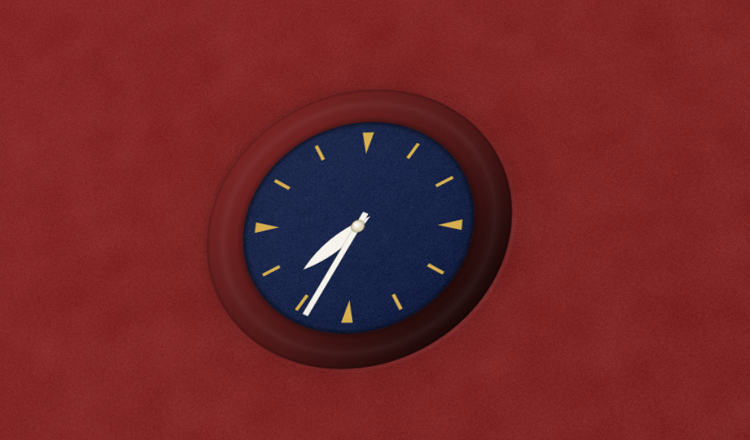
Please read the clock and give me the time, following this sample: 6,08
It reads 7,34
